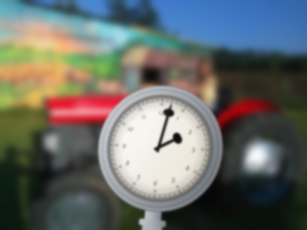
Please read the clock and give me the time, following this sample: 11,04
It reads 2,02
